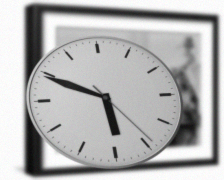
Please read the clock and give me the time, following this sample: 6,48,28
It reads 5,49,24
